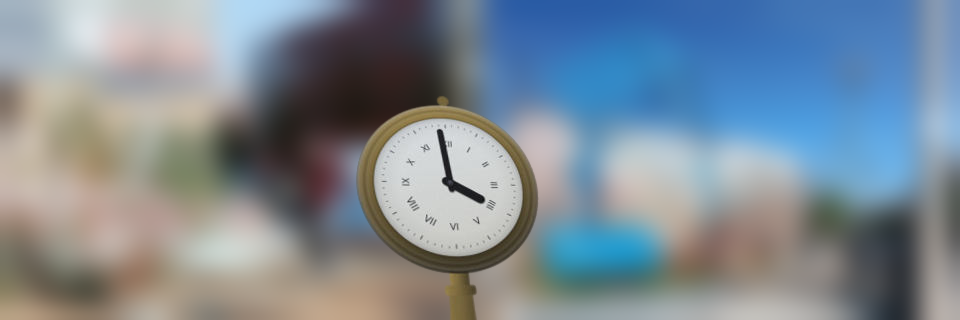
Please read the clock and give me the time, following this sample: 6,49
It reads 3,59
